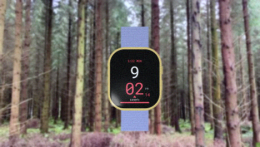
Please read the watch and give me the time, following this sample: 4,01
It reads 9,02
